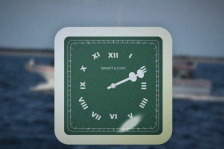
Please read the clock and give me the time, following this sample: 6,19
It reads 2,11
